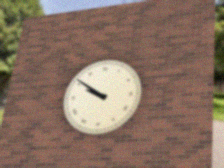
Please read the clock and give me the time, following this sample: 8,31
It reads 9,51
